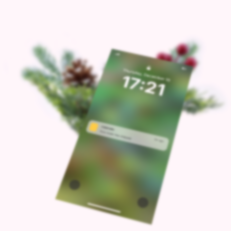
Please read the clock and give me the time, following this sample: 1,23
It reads 17,21
